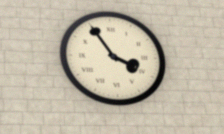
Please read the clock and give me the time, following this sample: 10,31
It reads 3,55
